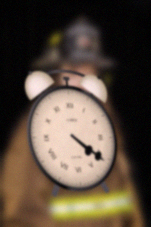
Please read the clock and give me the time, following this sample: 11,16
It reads 4,21
